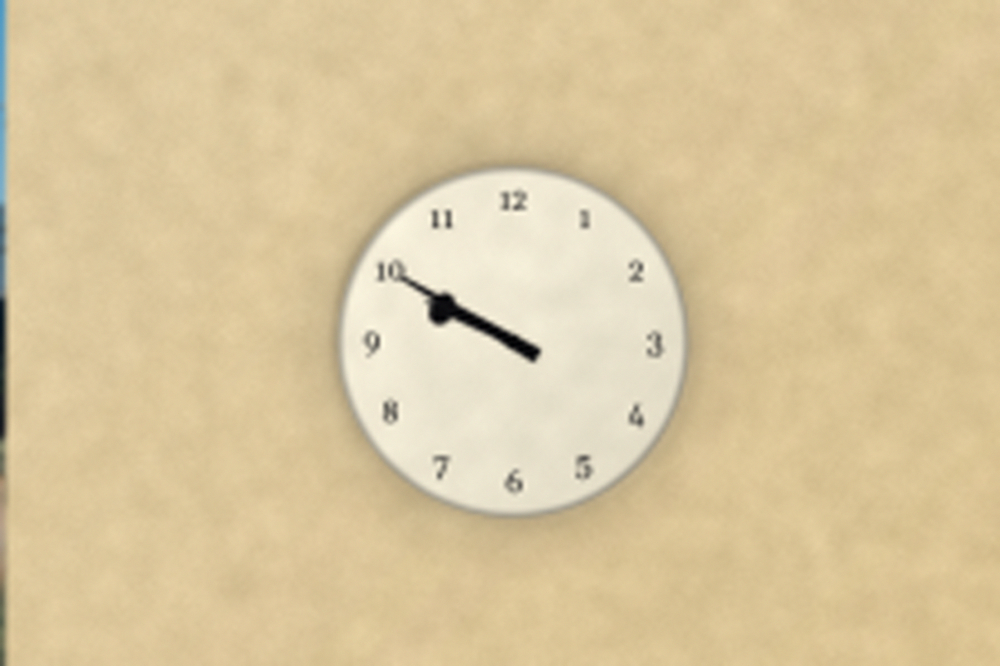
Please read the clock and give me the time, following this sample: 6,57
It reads 9,50
